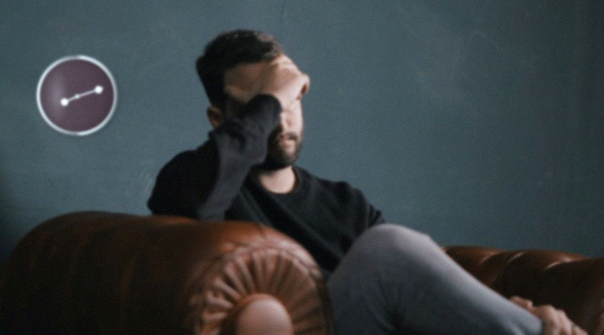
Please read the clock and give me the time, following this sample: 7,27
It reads 8,12
